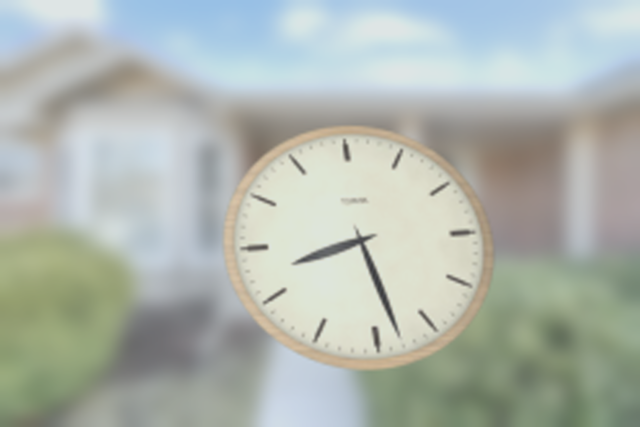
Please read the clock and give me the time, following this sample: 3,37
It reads 8,28
